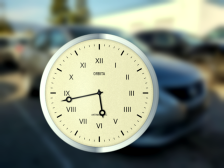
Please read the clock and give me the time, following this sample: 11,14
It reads 5,43
